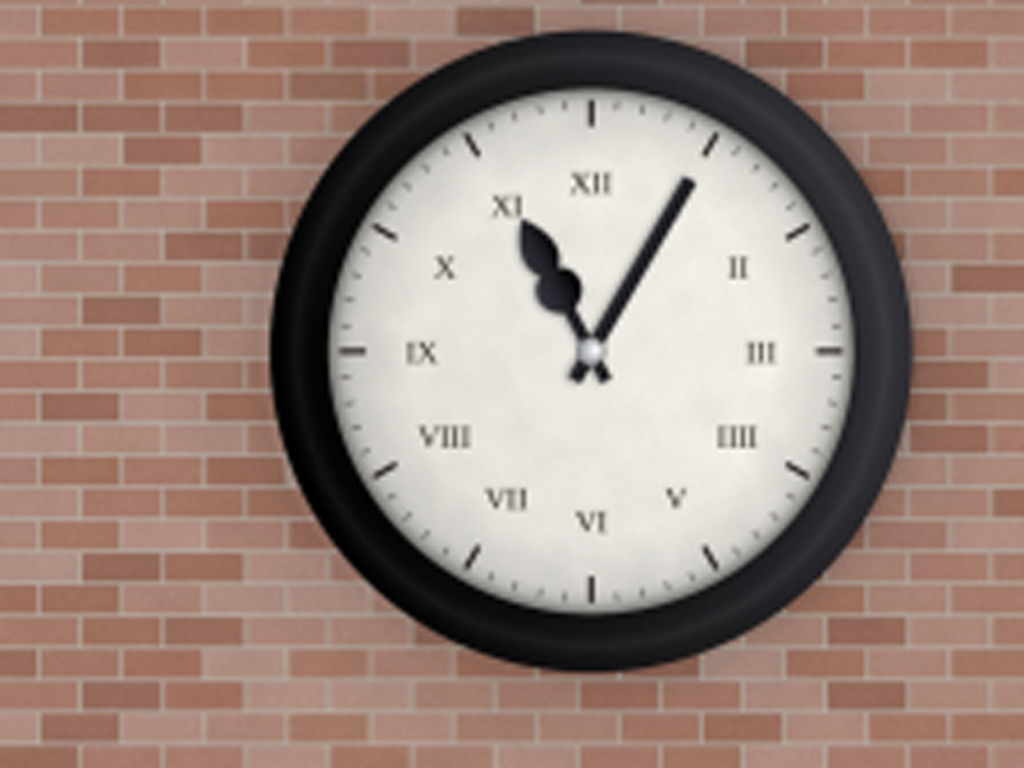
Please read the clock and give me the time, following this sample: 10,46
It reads 11,05
